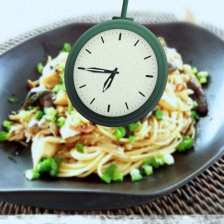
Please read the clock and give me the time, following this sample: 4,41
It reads 6,45
